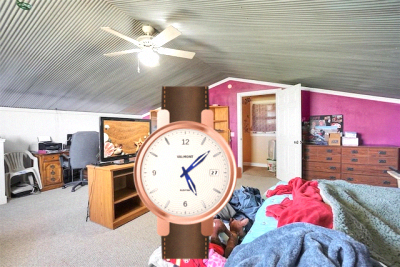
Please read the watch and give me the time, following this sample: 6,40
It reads 5,08
